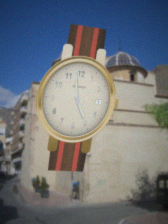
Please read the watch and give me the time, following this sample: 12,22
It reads 4,58
